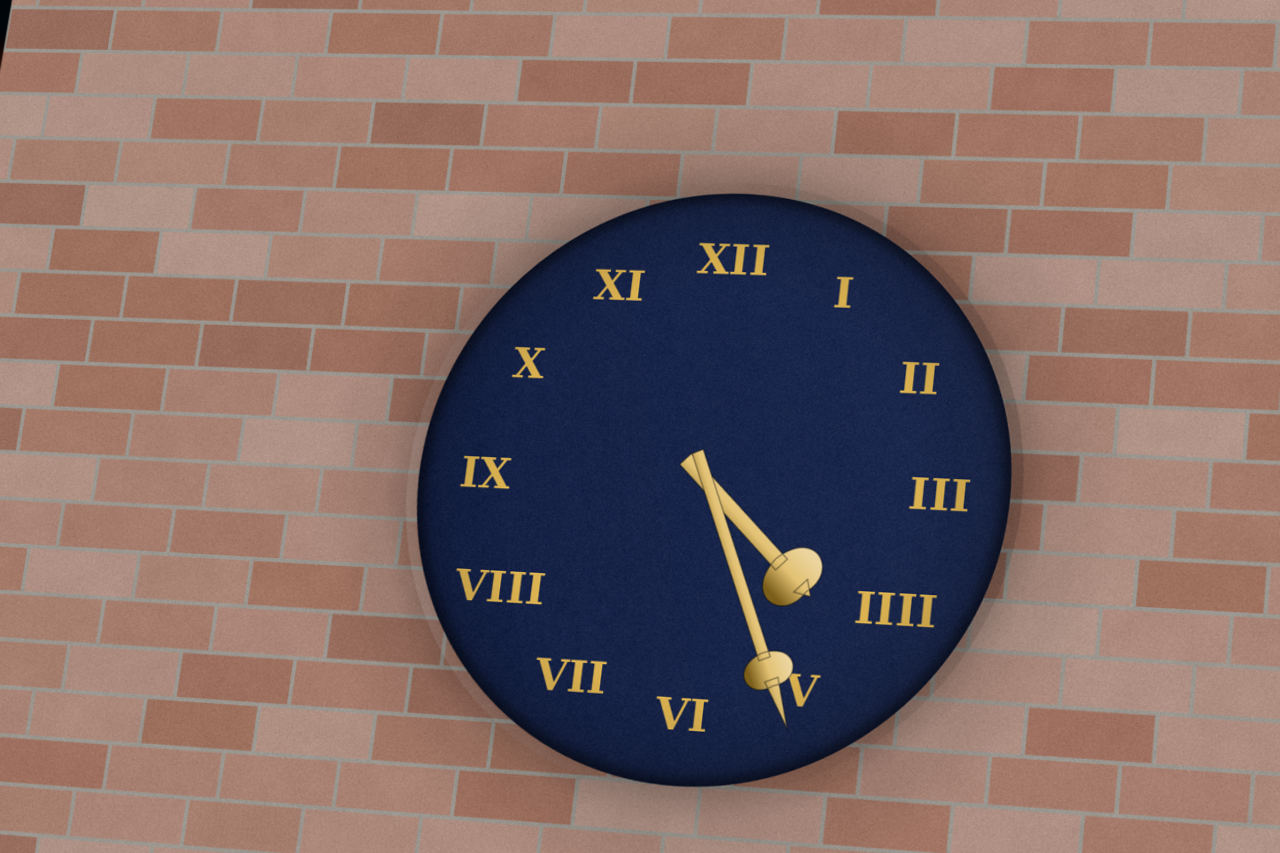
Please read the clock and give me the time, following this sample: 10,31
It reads 4,26
